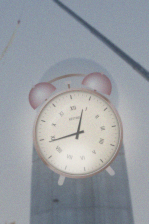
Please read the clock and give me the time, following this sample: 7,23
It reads 12,44
